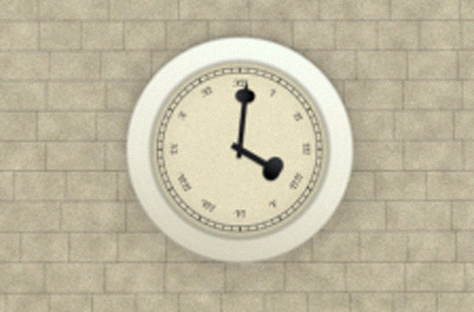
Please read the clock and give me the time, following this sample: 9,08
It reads 4,01
